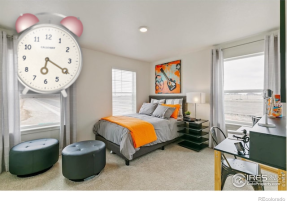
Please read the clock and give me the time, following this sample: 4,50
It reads 6,20
